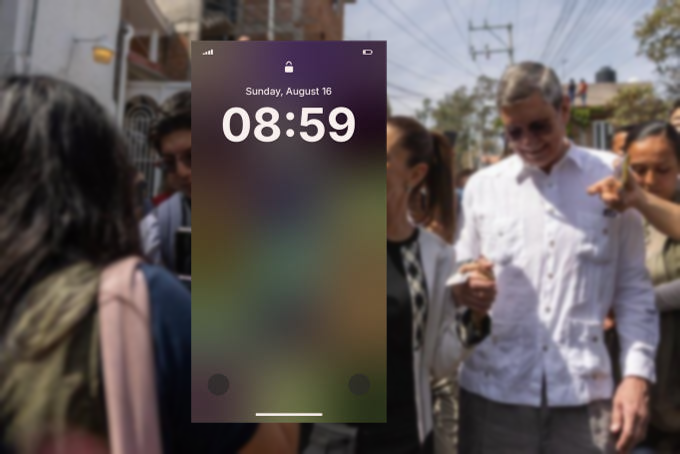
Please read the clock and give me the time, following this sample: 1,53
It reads 8,59
